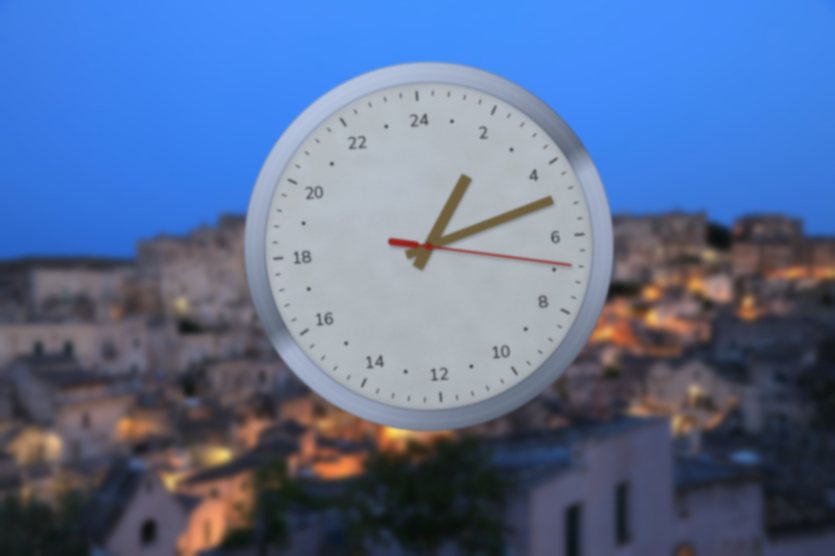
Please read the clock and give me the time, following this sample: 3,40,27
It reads 2,12,17
